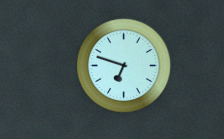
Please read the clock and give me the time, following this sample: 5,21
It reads 6,48
